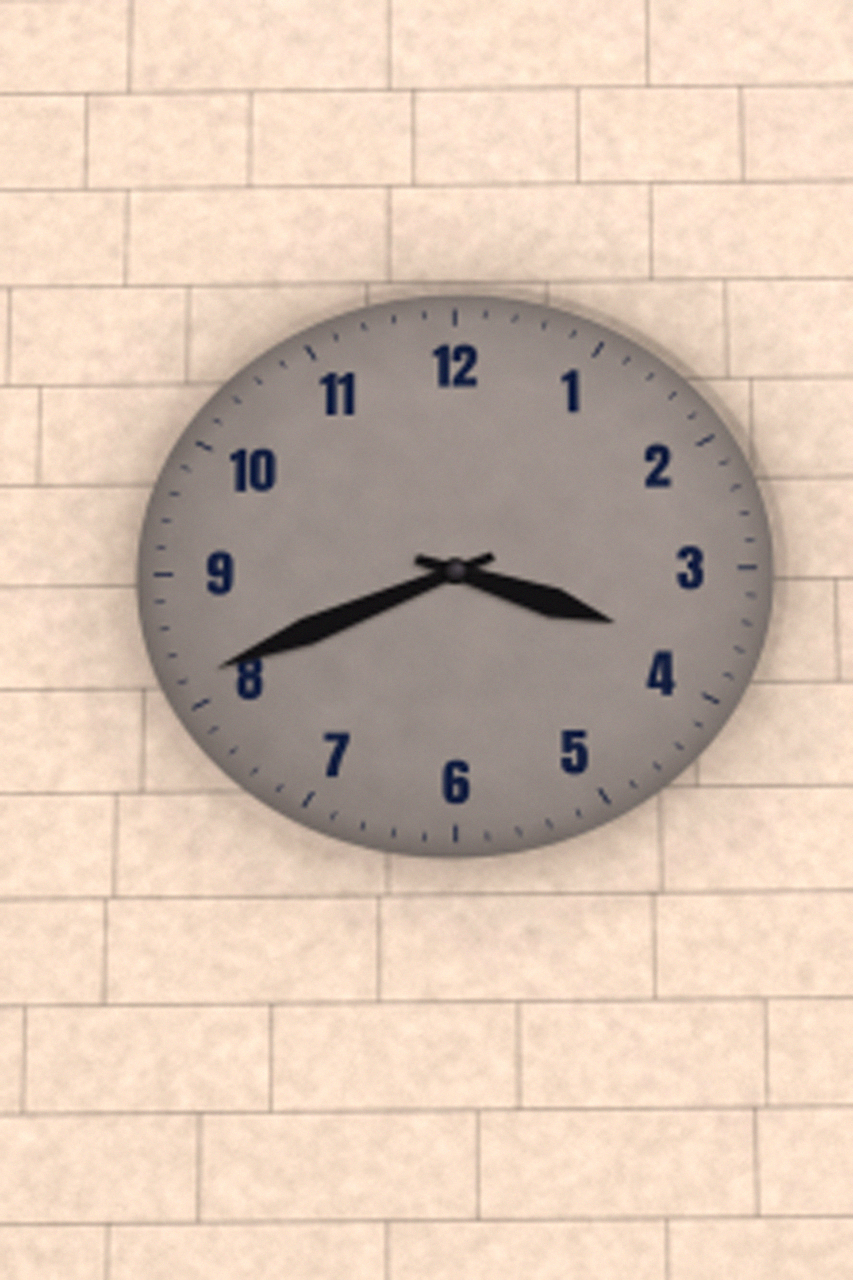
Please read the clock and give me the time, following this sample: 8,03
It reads 3,41
